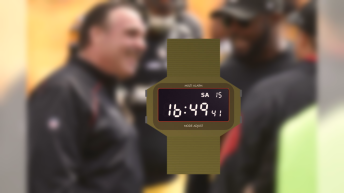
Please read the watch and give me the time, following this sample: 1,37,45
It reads 16,49,41
